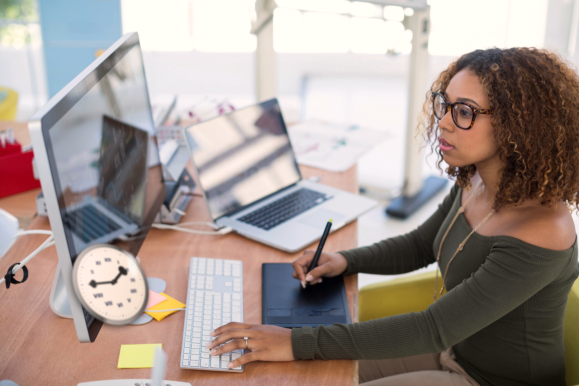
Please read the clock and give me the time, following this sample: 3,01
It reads 1,45
